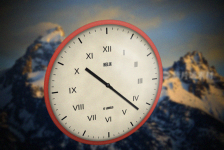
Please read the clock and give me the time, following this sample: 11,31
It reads 10,22
